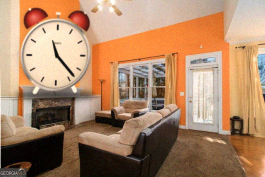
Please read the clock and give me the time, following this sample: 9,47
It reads 11,23
